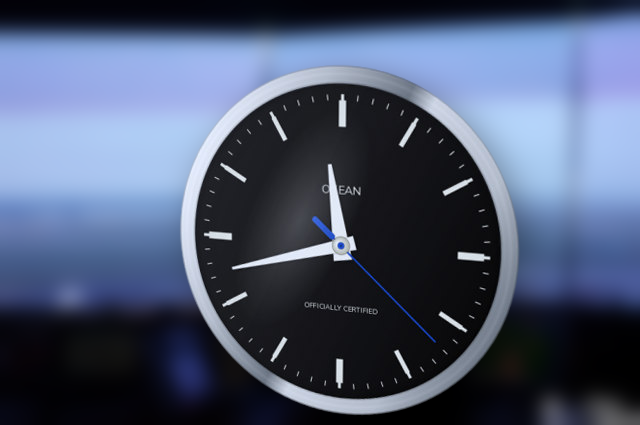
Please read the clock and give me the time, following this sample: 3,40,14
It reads 11,42,22
